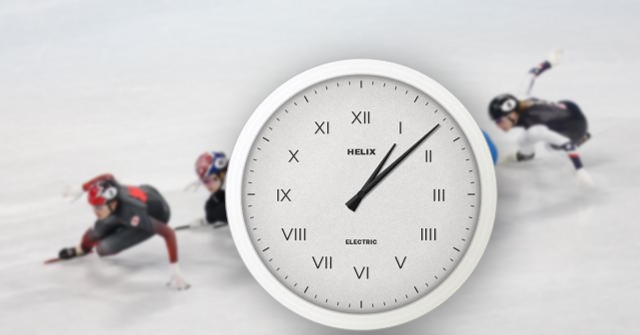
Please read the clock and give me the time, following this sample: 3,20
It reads 1,08
